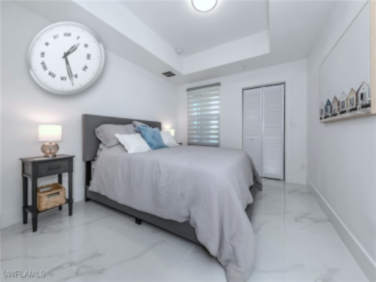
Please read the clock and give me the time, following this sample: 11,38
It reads 1,27
